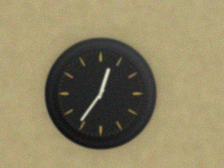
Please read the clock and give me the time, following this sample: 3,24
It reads 12,36
